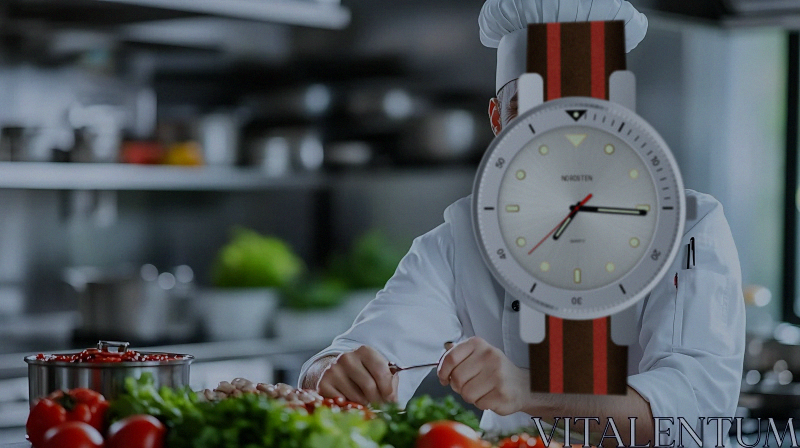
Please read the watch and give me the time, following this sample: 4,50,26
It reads 7,15,38
